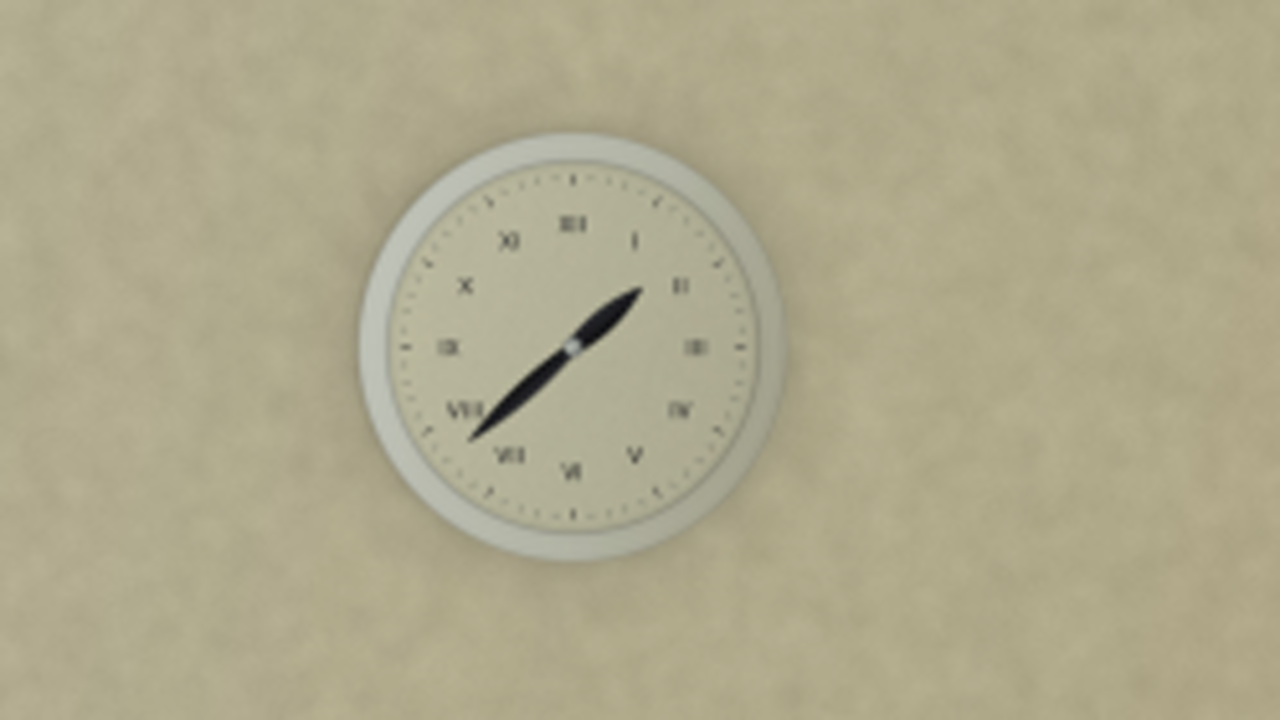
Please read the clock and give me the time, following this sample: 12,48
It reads 1,38
